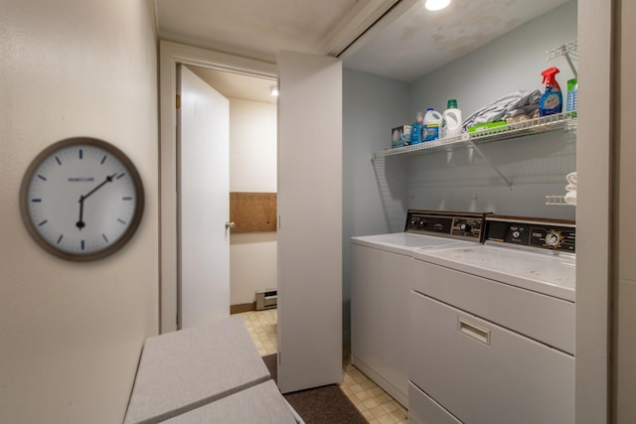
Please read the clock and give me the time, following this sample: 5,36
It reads 6,09
